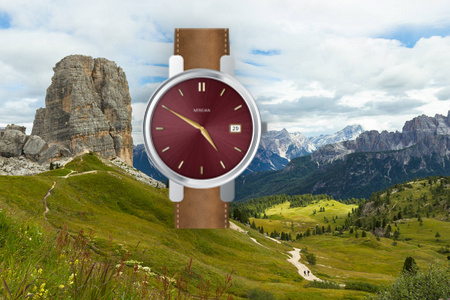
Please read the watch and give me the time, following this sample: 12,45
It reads 4,50
